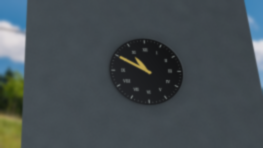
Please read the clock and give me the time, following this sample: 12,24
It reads 10,50
